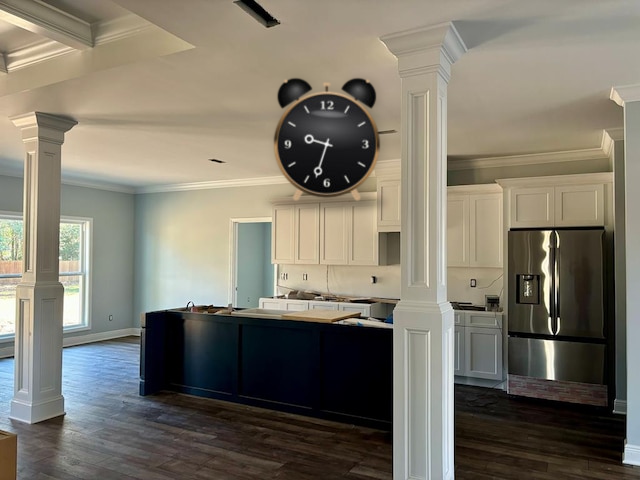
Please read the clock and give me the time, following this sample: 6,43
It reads 9,33
